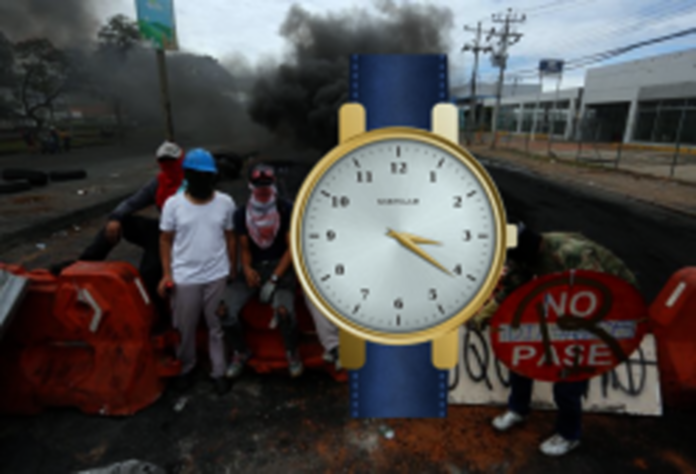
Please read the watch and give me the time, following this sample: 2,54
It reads 3,21
